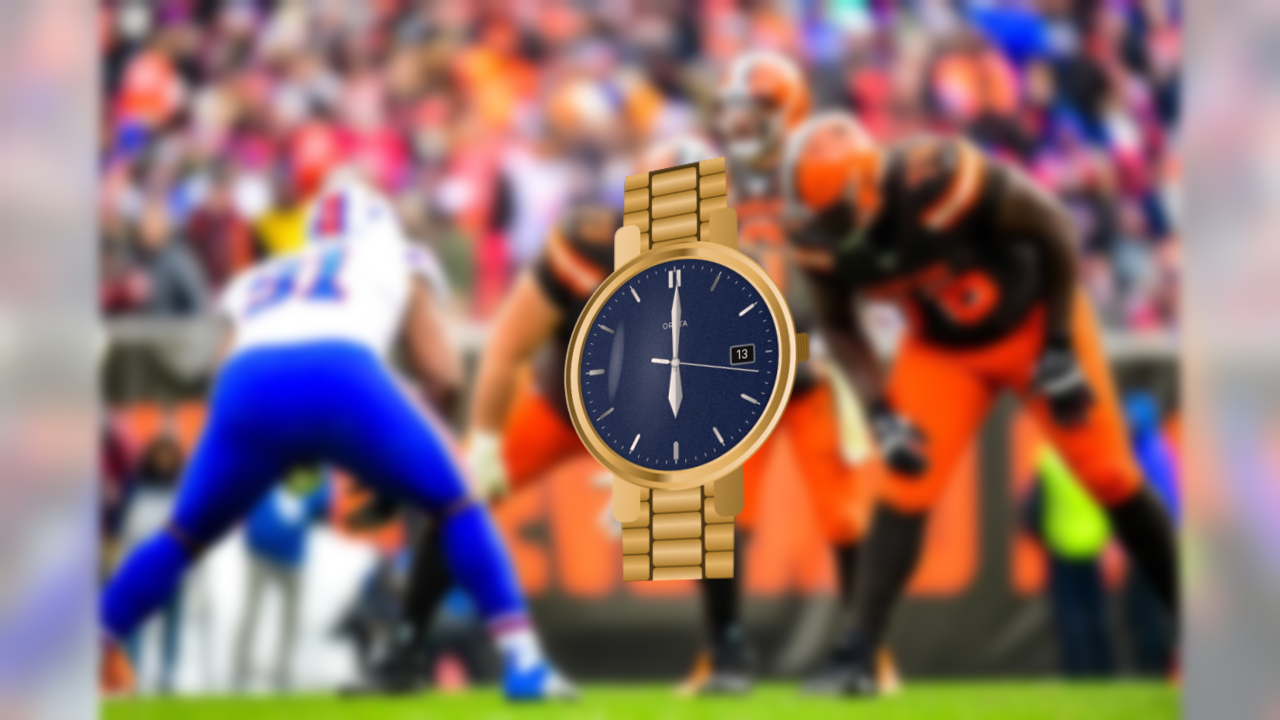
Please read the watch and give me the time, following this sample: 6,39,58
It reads 6,00,17
